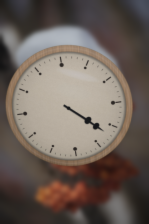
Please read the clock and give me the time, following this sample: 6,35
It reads 4,22
